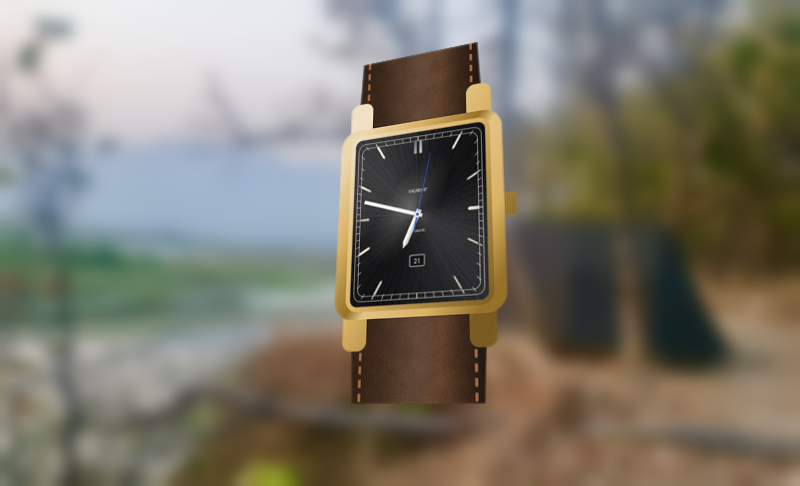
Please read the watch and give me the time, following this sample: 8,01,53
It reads 6,48,02
